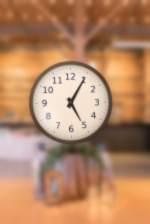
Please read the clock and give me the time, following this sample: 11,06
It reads 5,05
